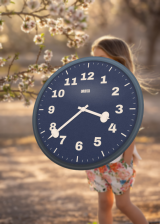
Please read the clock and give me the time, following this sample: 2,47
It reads 3,38
